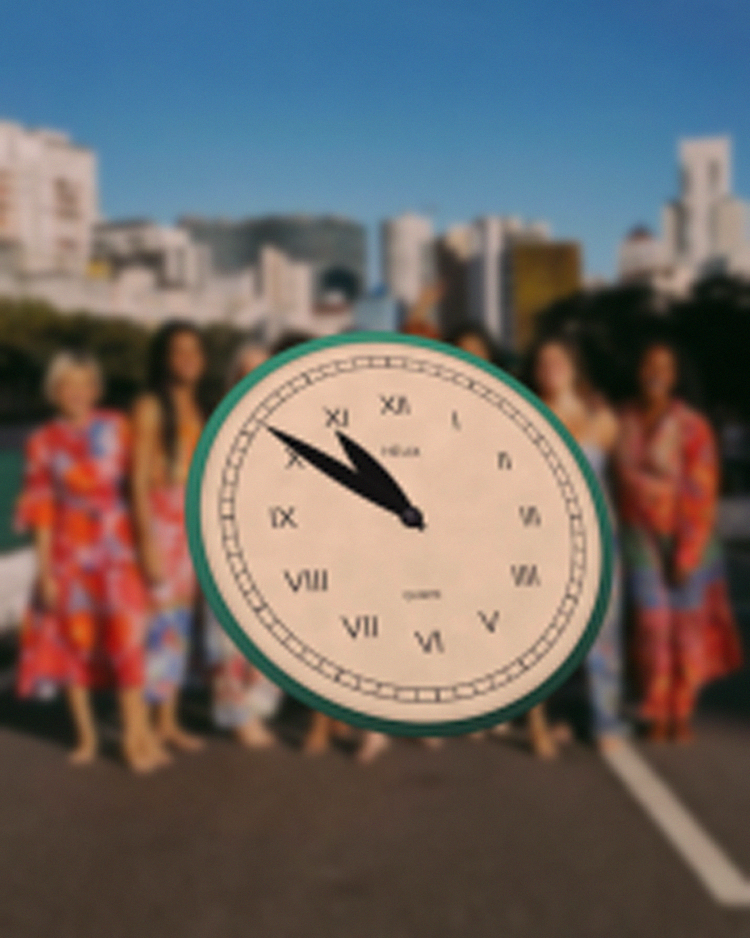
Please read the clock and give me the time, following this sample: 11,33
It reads 10,51
